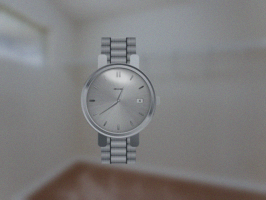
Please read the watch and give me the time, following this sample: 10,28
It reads 12,39
